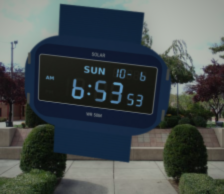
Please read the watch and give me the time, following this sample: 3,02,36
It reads 6,53,53
